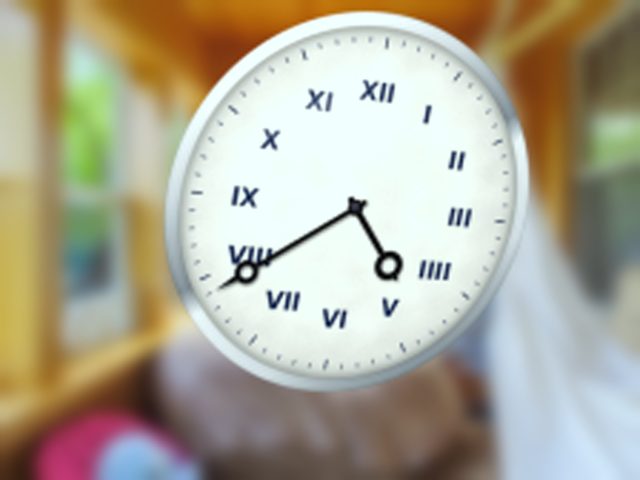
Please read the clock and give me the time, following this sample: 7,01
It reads 4,39
